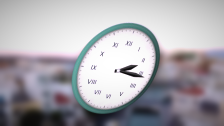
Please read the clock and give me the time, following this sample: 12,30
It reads 2,16
